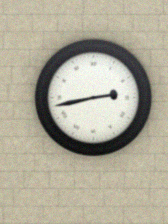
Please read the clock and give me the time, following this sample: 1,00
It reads 2,43
